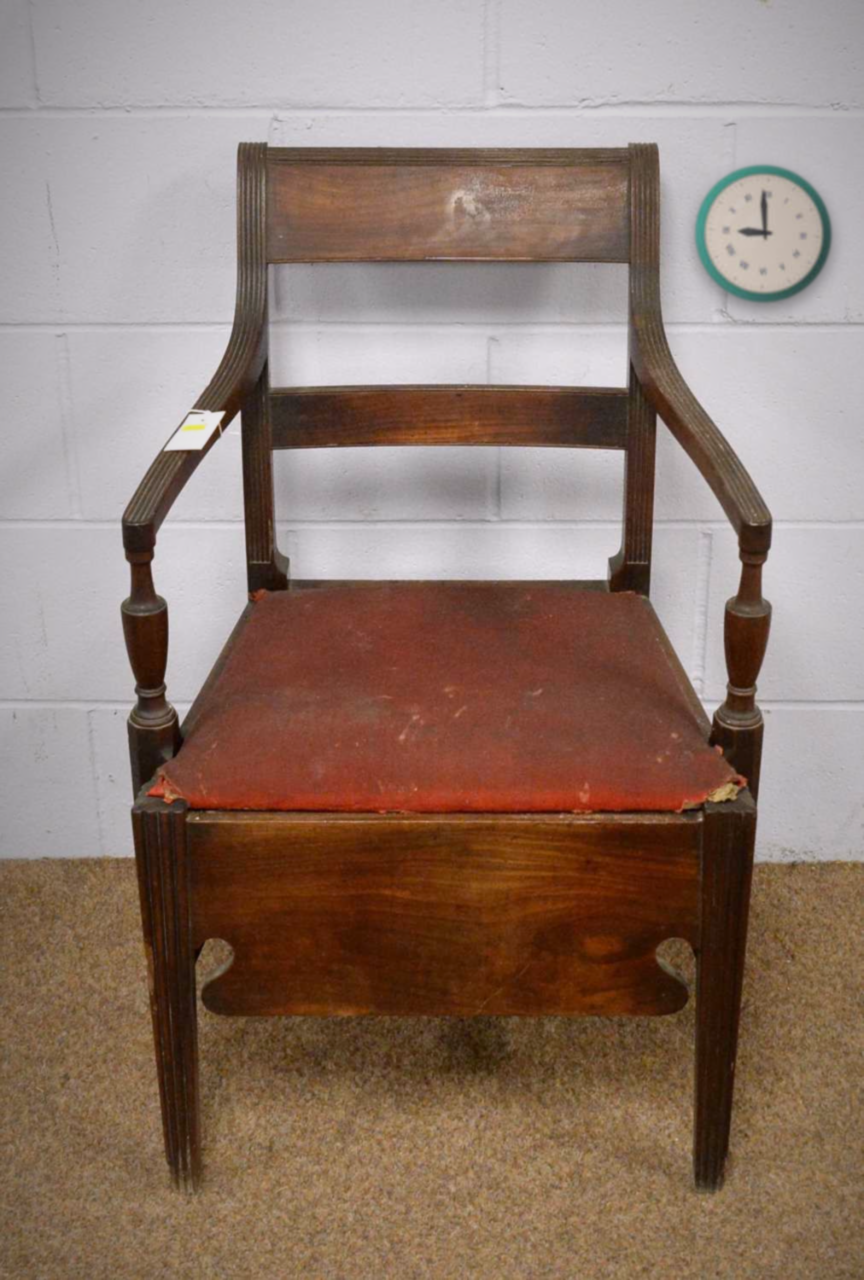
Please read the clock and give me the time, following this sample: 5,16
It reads 8,59
